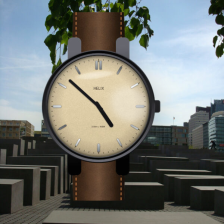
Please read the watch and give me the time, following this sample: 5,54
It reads 4,52
